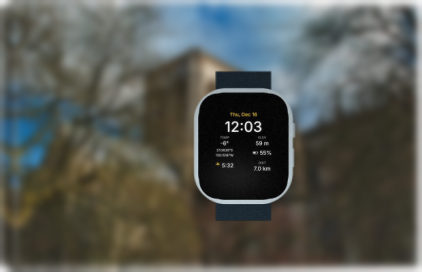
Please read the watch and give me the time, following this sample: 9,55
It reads 12,03
